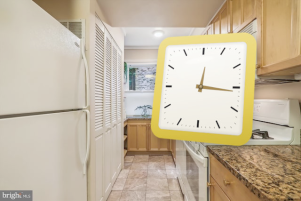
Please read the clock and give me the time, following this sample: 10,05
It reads 12,16
